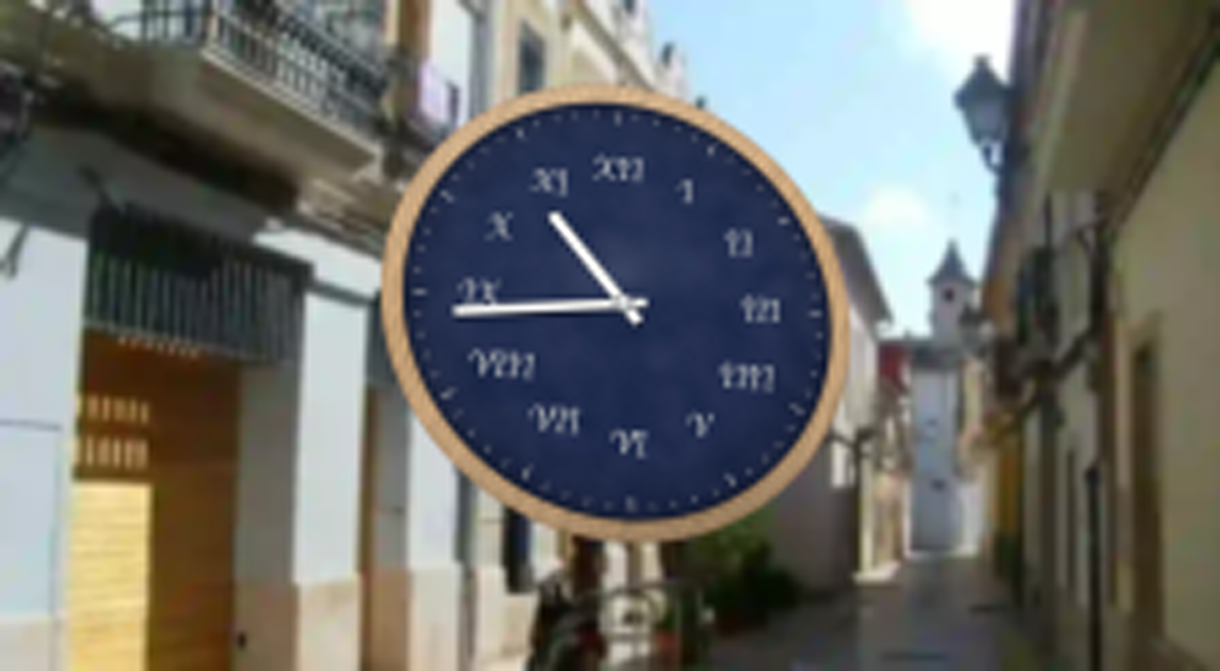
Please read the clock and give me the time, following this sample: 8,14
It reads 10,44
